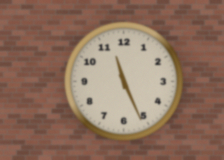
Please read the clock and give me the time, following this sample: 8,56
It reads 11,26
